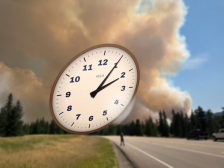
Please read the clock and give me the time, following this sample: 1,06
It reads 2,05
